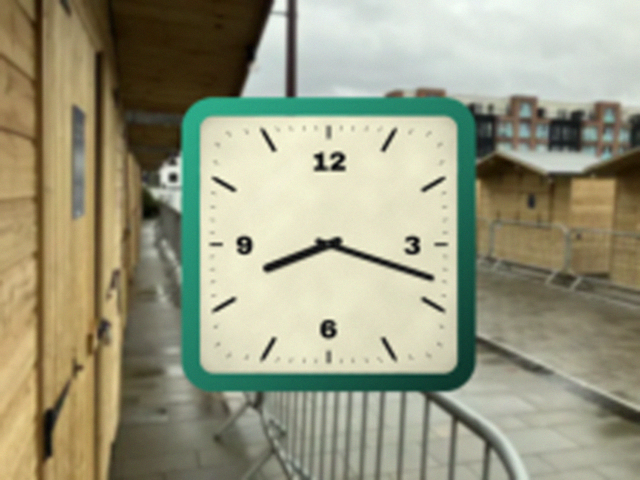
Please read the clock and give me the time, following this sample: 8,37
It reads 8,18
